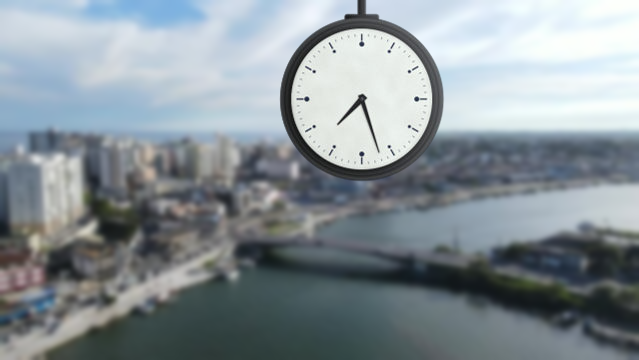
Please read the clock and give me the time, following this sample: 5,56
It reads 7,27
